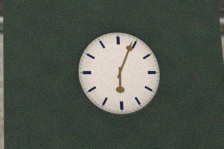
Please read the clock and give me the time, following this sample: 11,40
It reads 6,04
